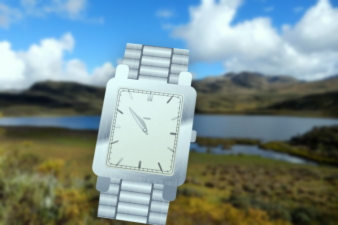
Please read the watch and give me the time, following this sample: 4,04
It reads 10,53
